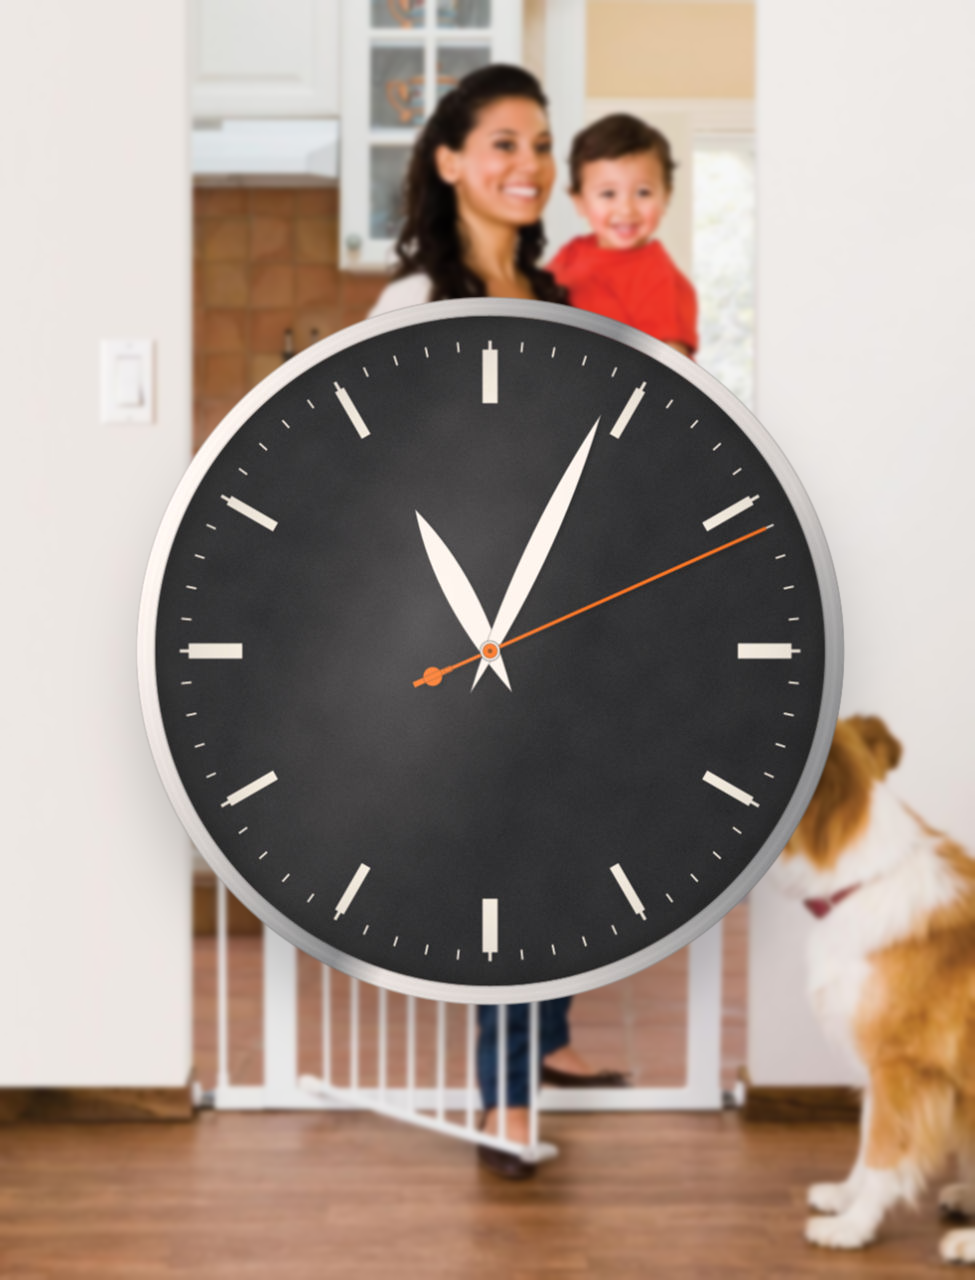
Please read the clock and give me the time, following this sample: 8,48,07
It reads 11,04,11
